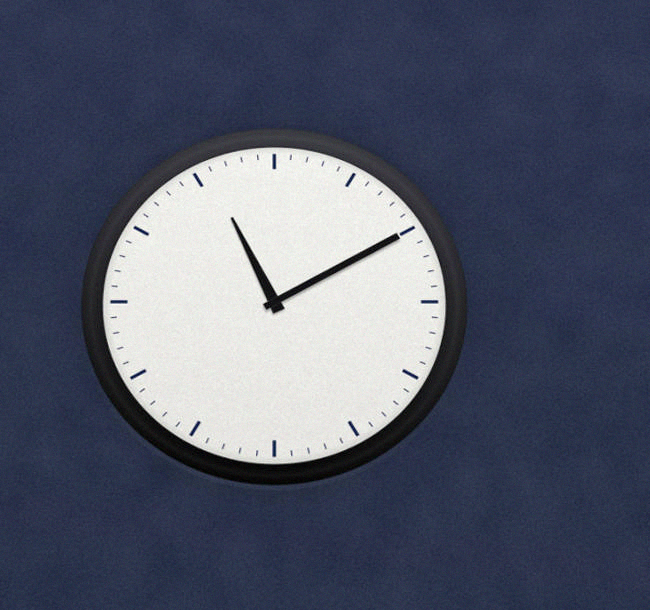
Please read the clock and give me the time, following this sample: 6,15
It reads 11,10
